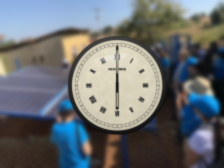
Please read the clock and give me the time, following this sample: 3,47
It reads 6,00
